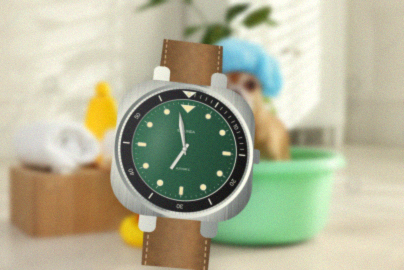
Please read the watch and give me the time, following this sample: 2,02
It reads 6,58
